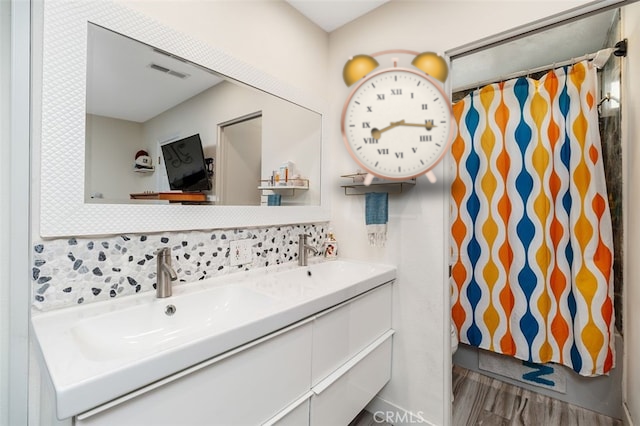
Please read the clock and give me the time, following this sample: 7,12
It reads 8,16
